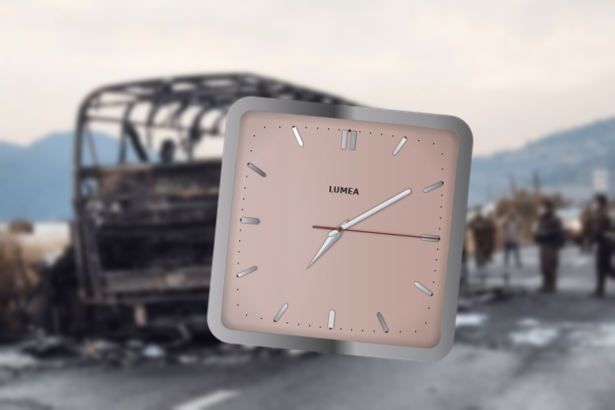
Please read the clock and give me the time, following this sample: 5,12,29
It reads 7,09,15
